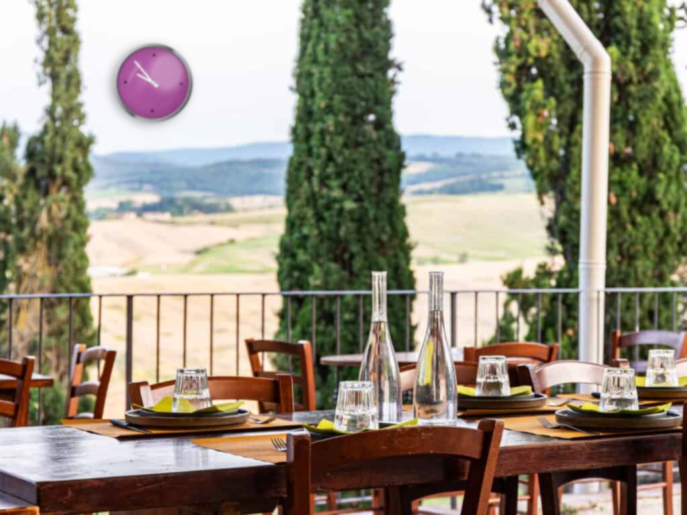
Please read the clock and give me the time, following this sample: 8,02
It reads 9,53
